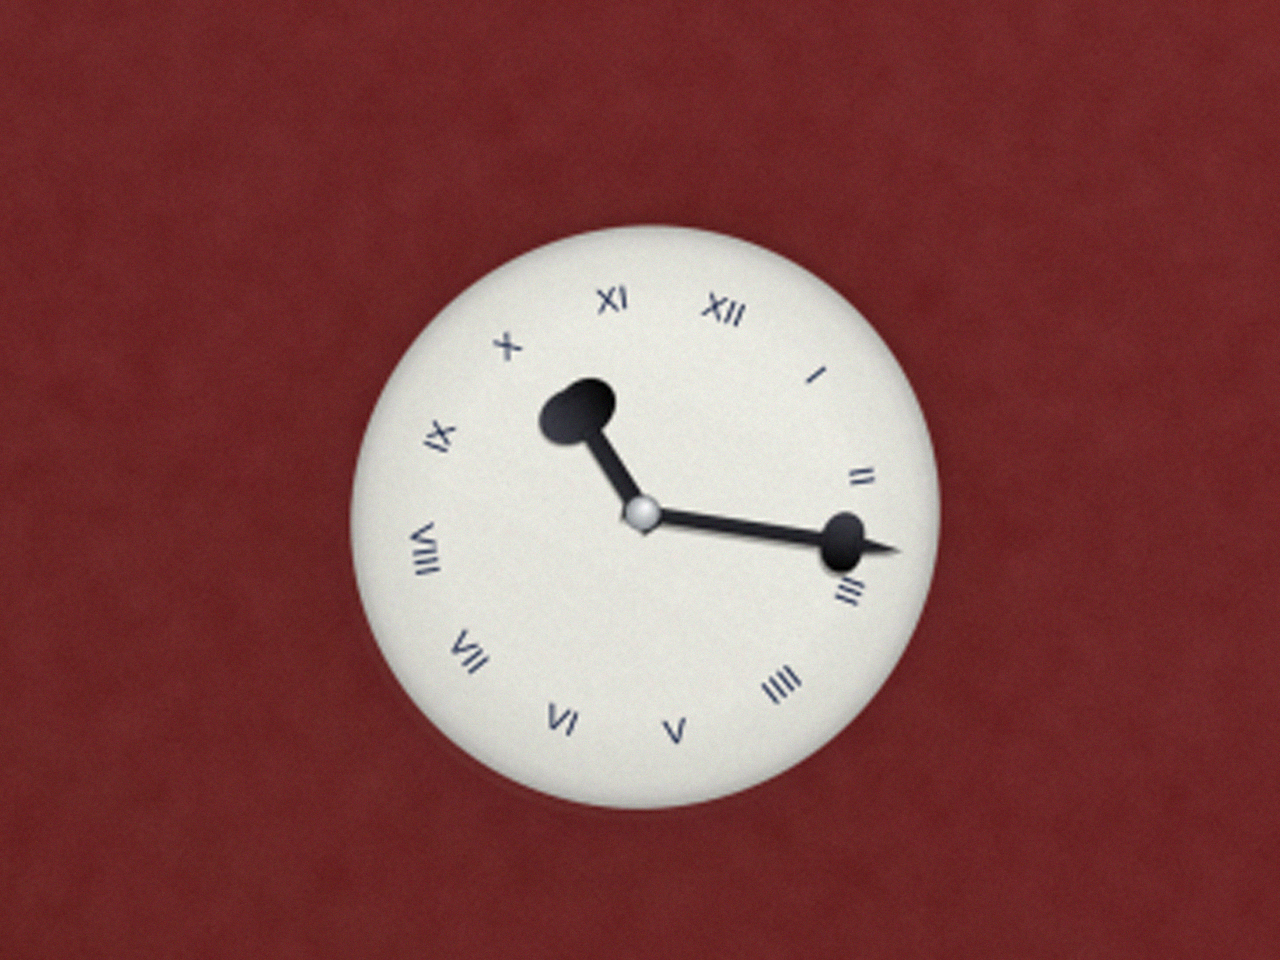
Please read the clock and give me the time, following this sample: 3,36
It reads 10,13
